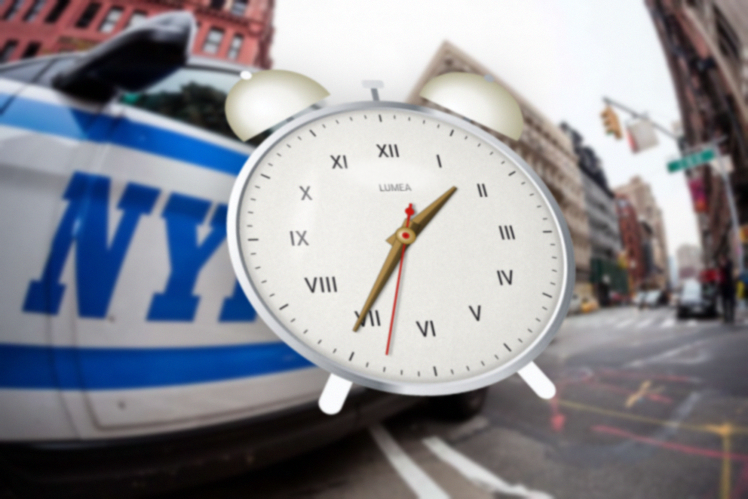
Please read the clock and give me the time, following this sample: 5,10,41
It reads 1,35,33
